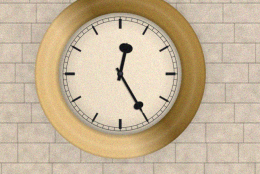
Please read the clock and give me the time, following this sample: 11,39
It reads 12,25
